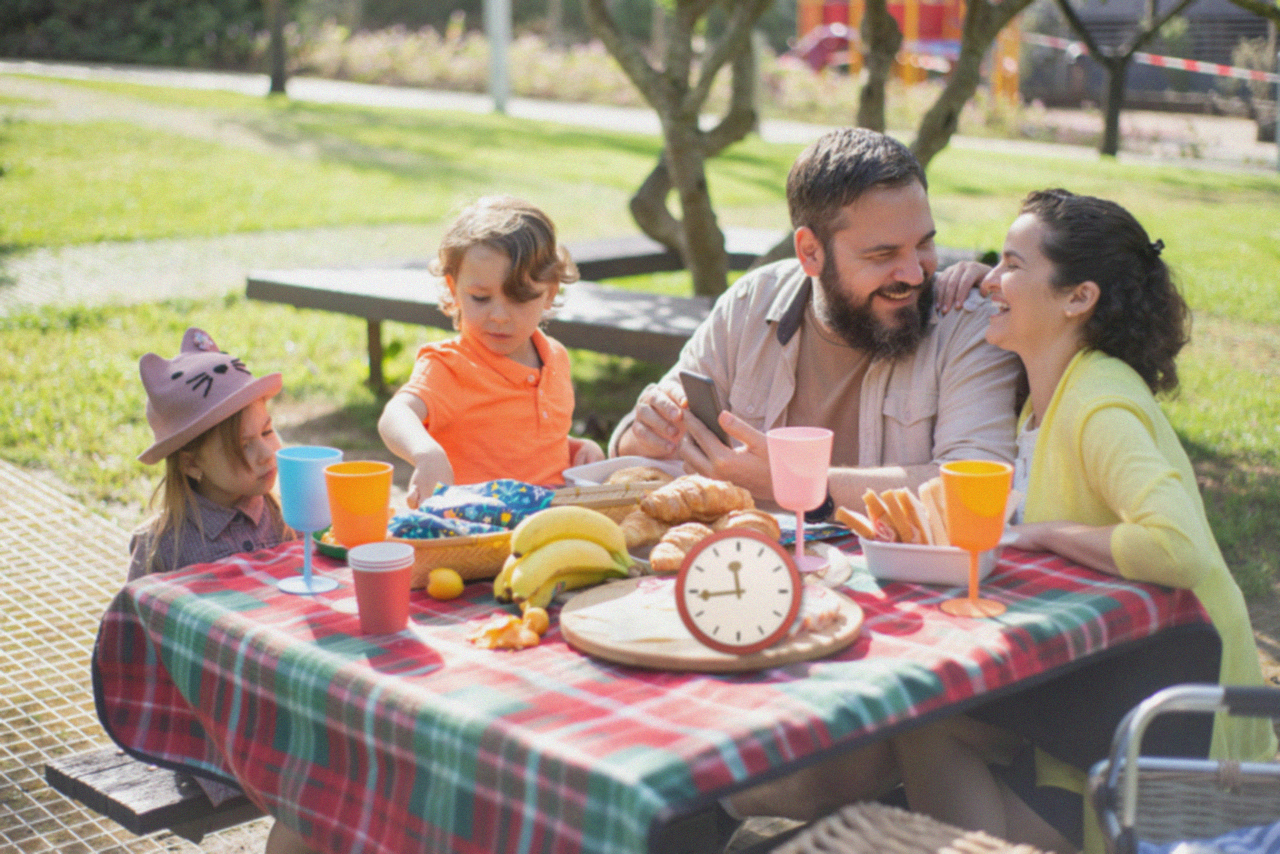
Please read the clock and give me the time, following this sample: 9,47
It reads 11,44
